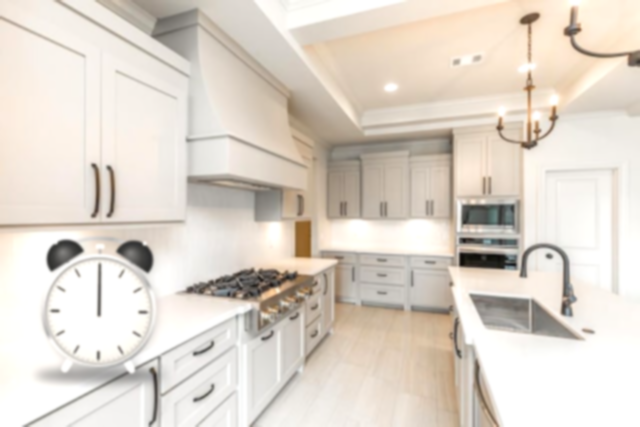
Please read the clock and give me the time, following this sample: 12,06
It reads 12,00
